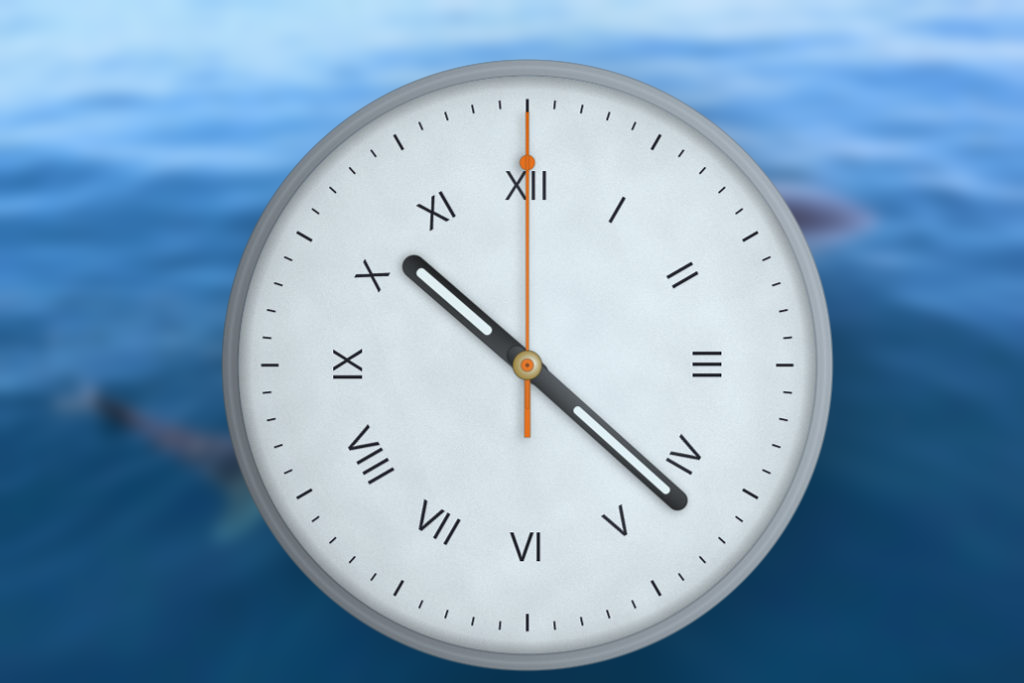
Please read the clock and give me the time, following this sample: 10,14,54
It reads 10,22,00
